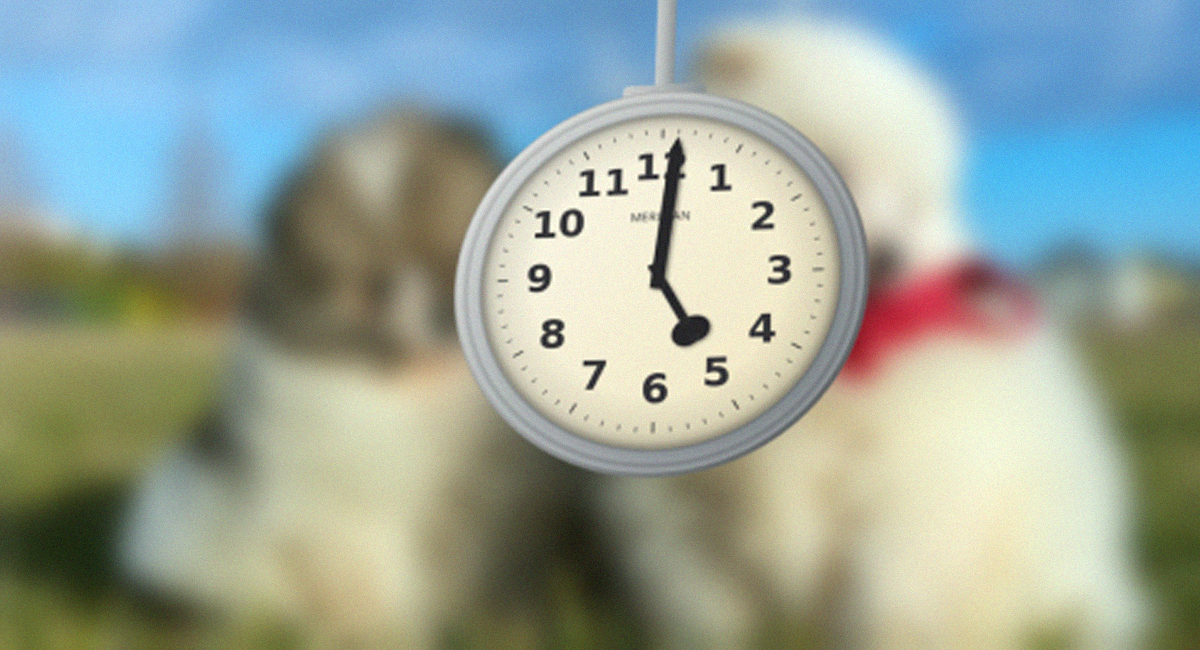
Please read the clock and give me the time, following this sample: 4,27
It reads 5,01
